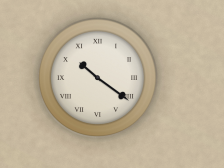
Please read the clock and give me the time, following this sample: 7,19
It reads 10,21
